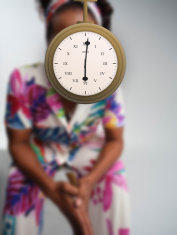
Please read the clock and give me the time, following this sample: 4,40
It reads 6,01
